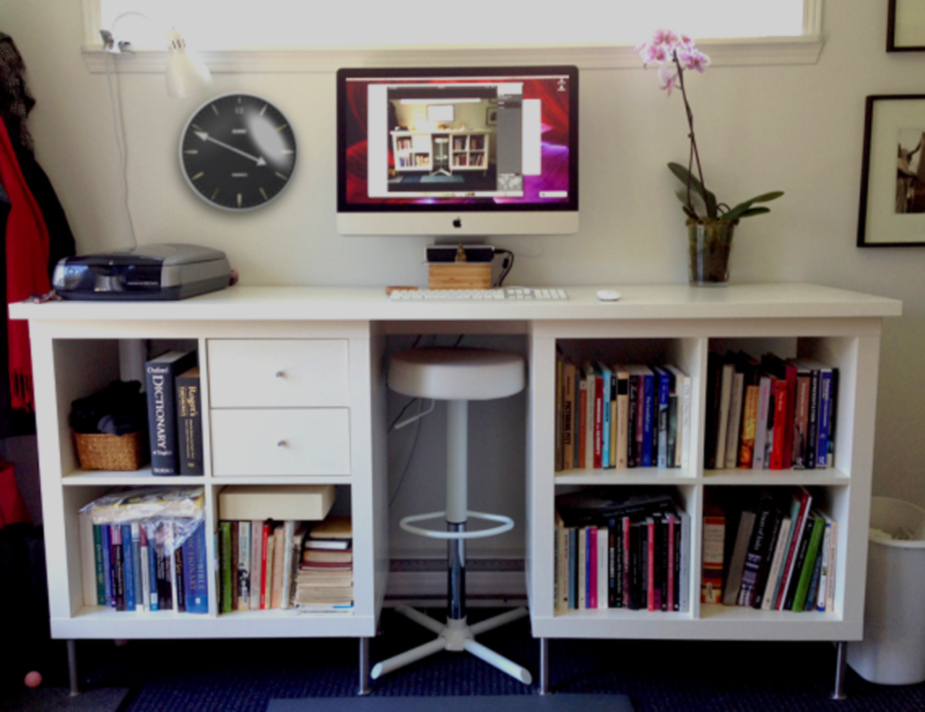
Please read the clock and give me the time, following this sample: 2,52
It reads 3,49
